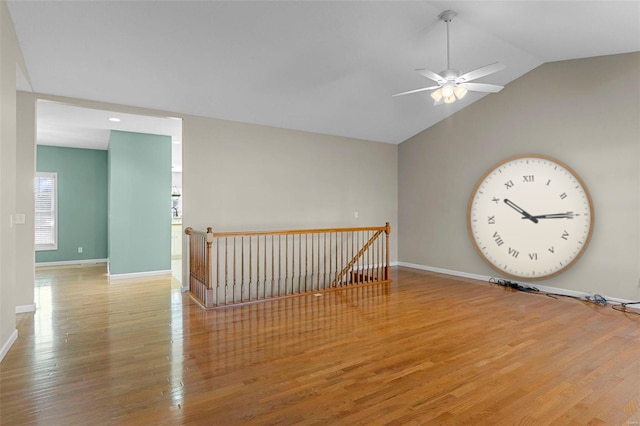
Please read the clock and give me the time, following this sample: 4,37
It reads 10,15
